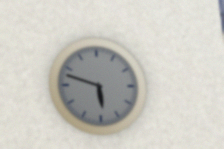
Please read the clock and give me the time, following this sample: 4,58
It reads 5,48
